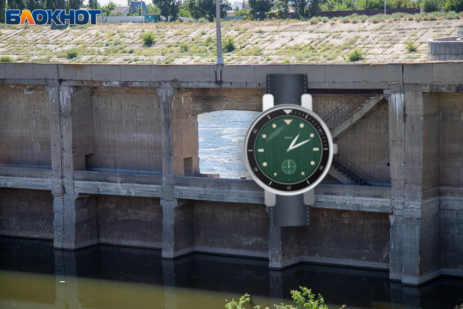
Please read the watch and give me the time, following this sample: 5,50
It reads 1,11
